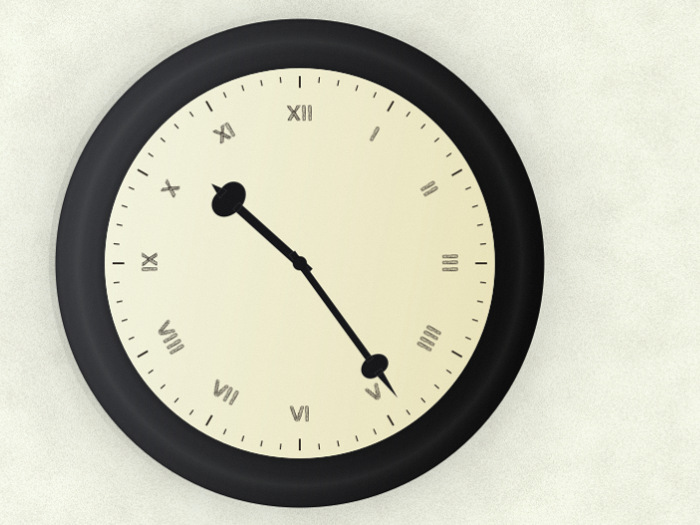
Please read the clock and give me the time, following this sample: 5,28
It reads 10,24
